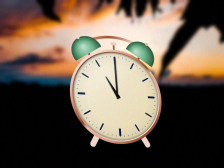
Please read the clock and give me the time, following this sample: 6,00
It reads 11,00
